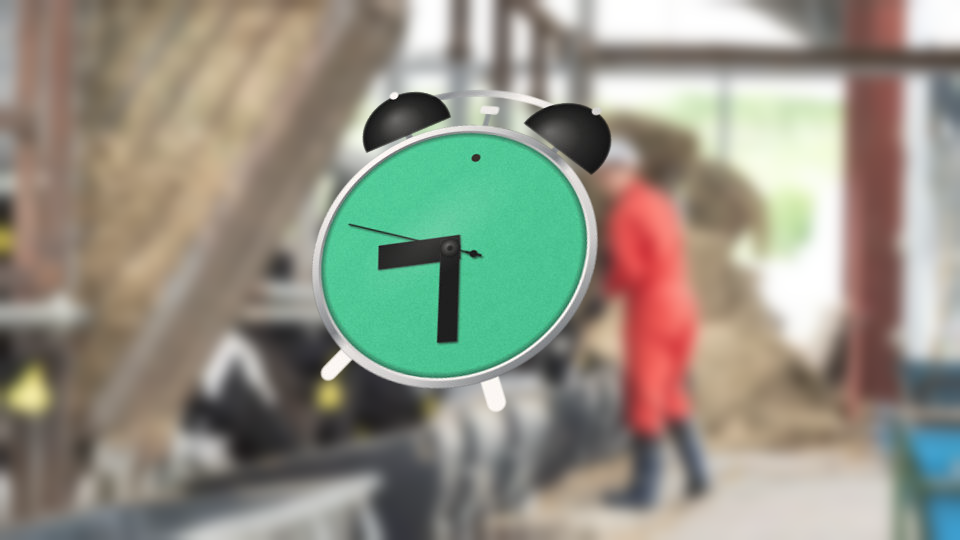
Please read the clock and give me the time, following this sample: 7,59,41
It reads 8,27,46
